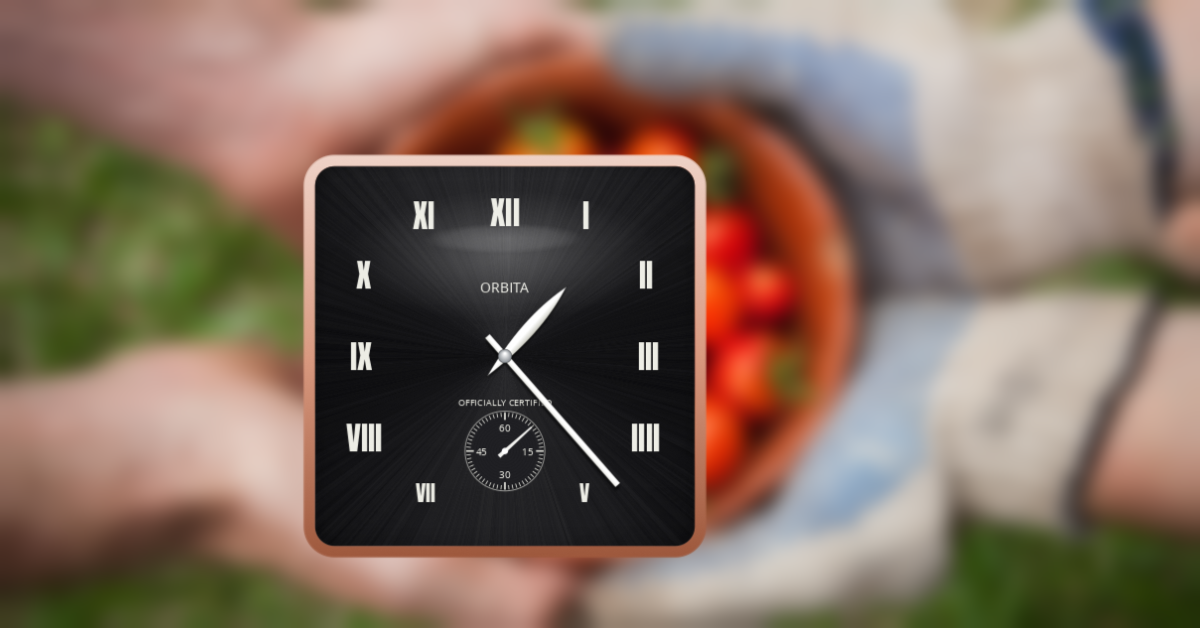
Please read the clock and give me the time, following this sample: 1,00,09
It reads 1,23,08
